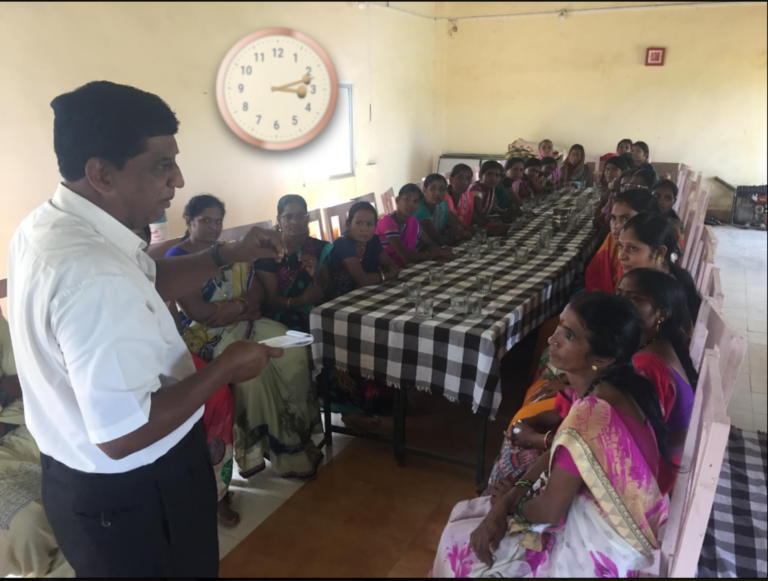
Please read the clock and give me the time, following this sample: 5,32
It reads 3,12
